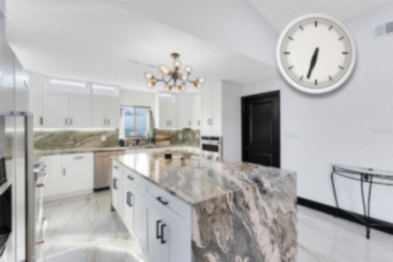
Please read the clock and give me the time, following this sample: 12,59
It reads 6,33
